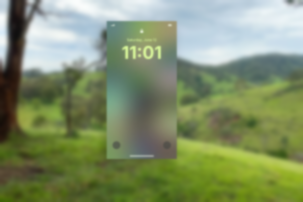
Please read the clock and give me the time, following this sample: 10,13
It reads 11,01
